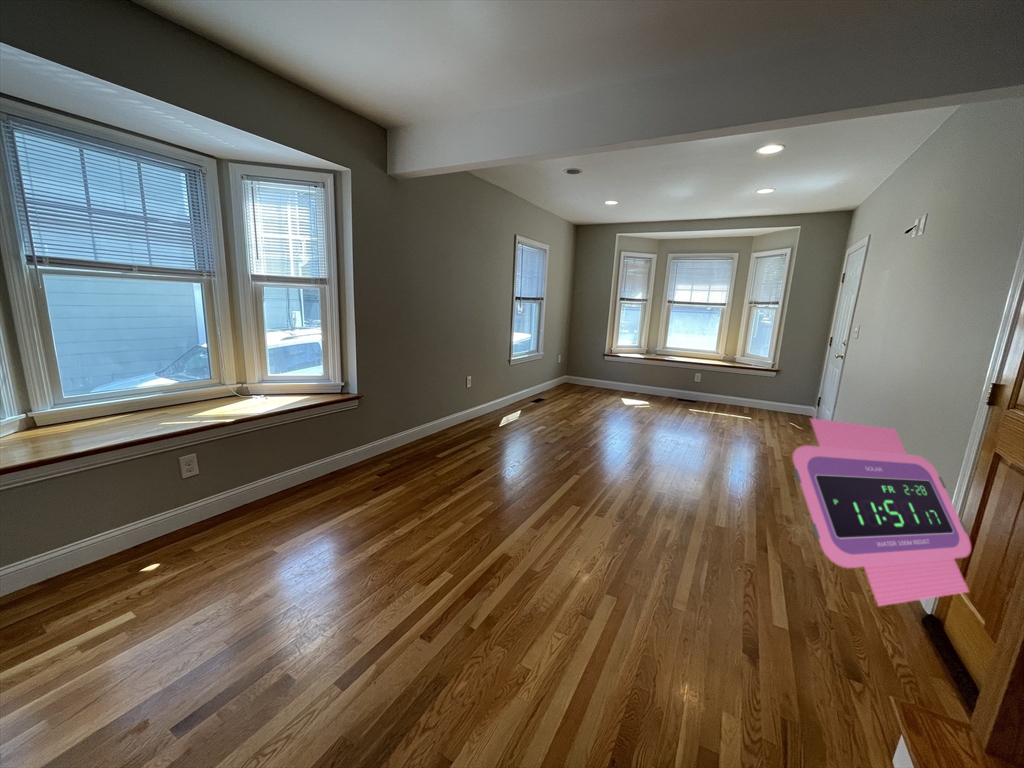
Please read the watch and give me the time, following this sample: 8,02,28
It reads 11,51,17
